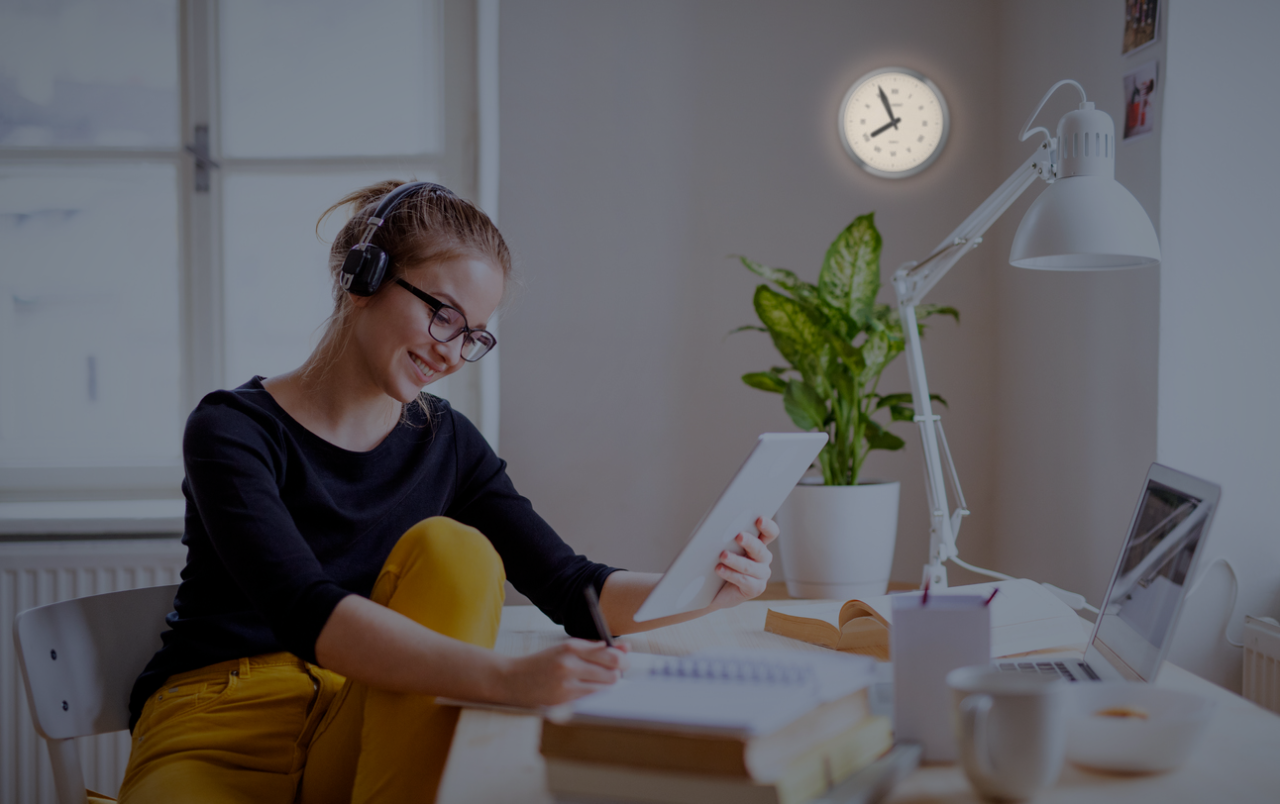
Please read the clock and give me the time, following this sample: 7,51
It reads 7,56
